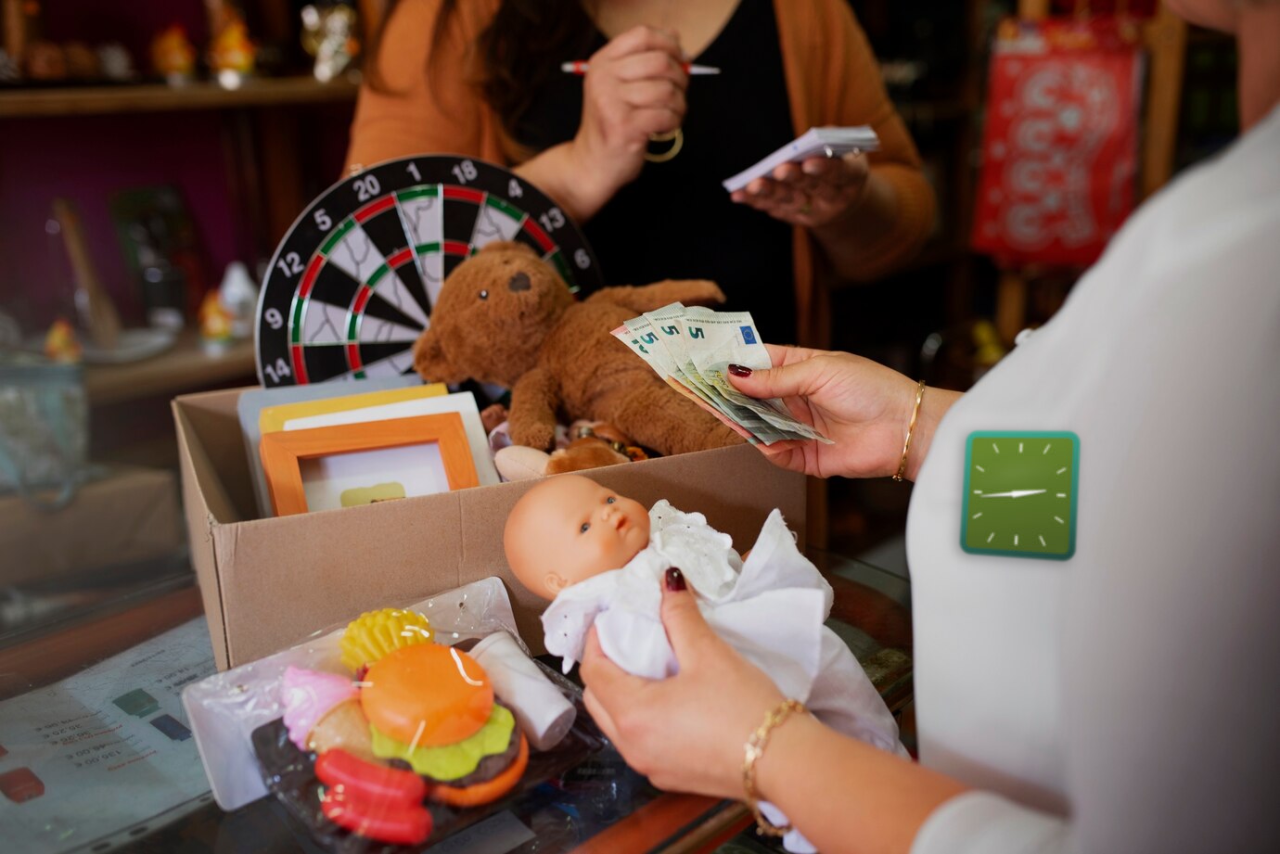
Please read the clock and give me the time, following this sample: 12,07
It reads 2,44
